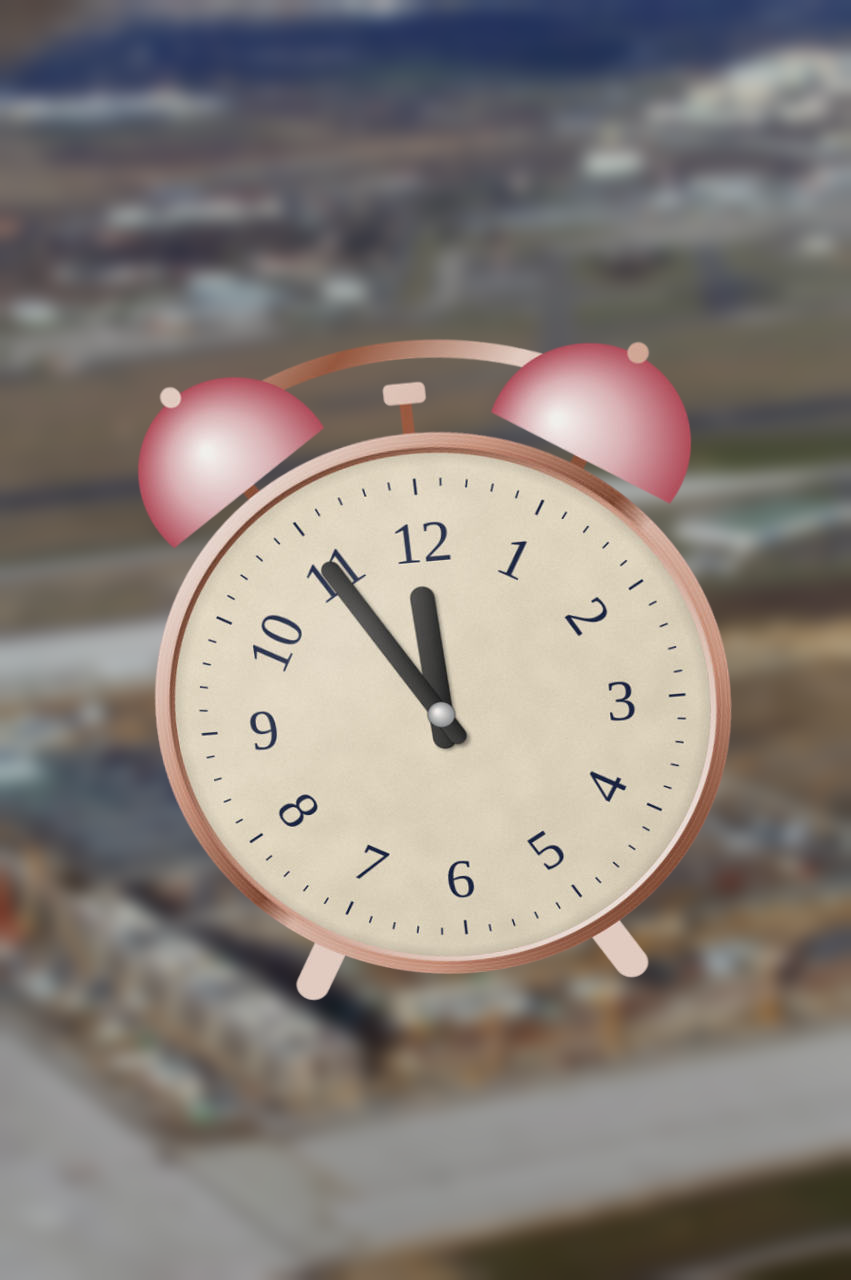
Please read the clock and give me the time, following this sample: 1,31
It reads 11,55
